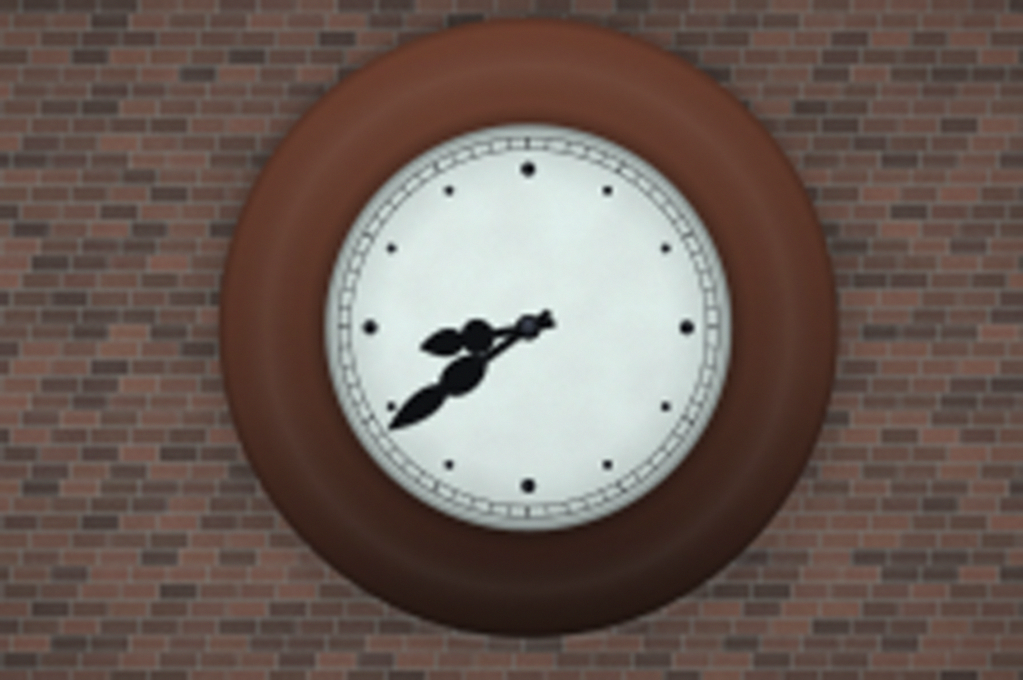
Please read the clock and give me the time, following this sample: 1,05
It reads 8,39
